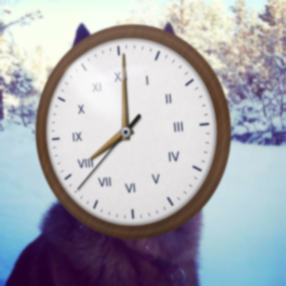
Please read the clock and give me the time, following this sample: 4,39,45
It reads 8,00,38
